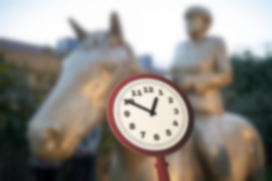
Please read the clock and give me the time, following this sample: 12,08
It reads 12,50
